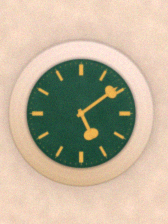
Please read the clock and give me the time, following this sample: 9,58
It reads 5,09
